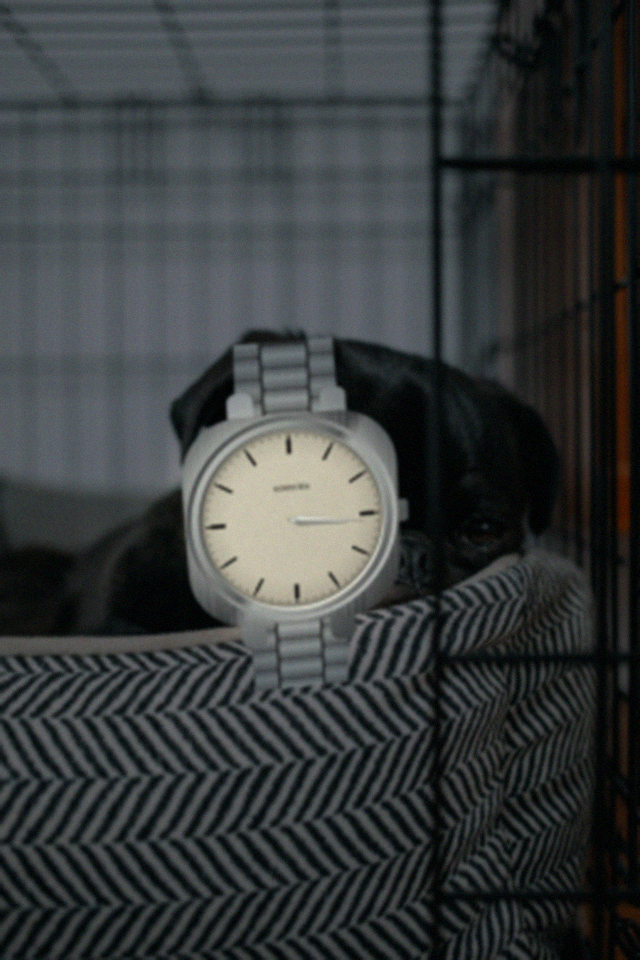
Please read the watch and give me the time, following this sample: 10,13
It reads 3,16
